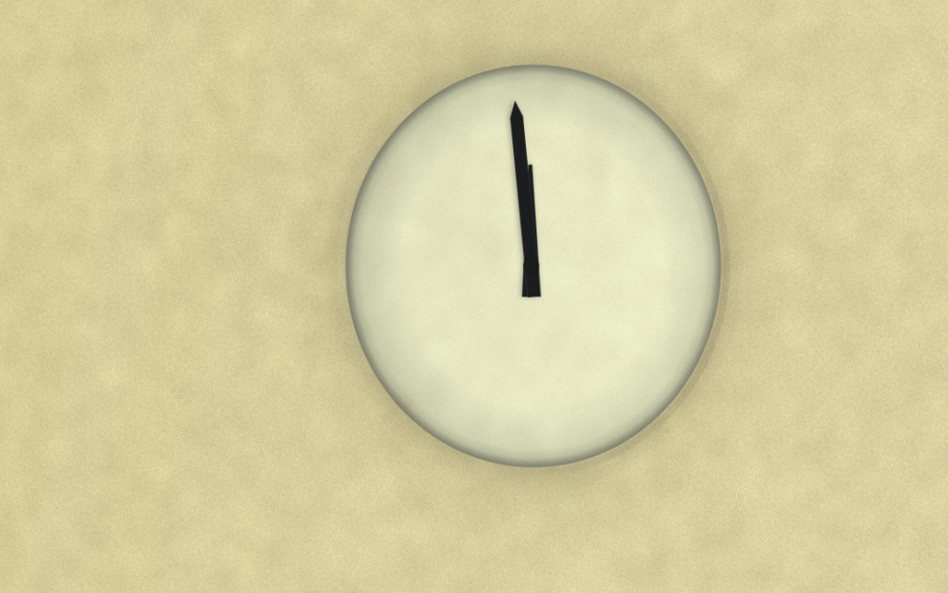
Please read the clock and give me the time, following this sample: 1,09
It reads 11,59
